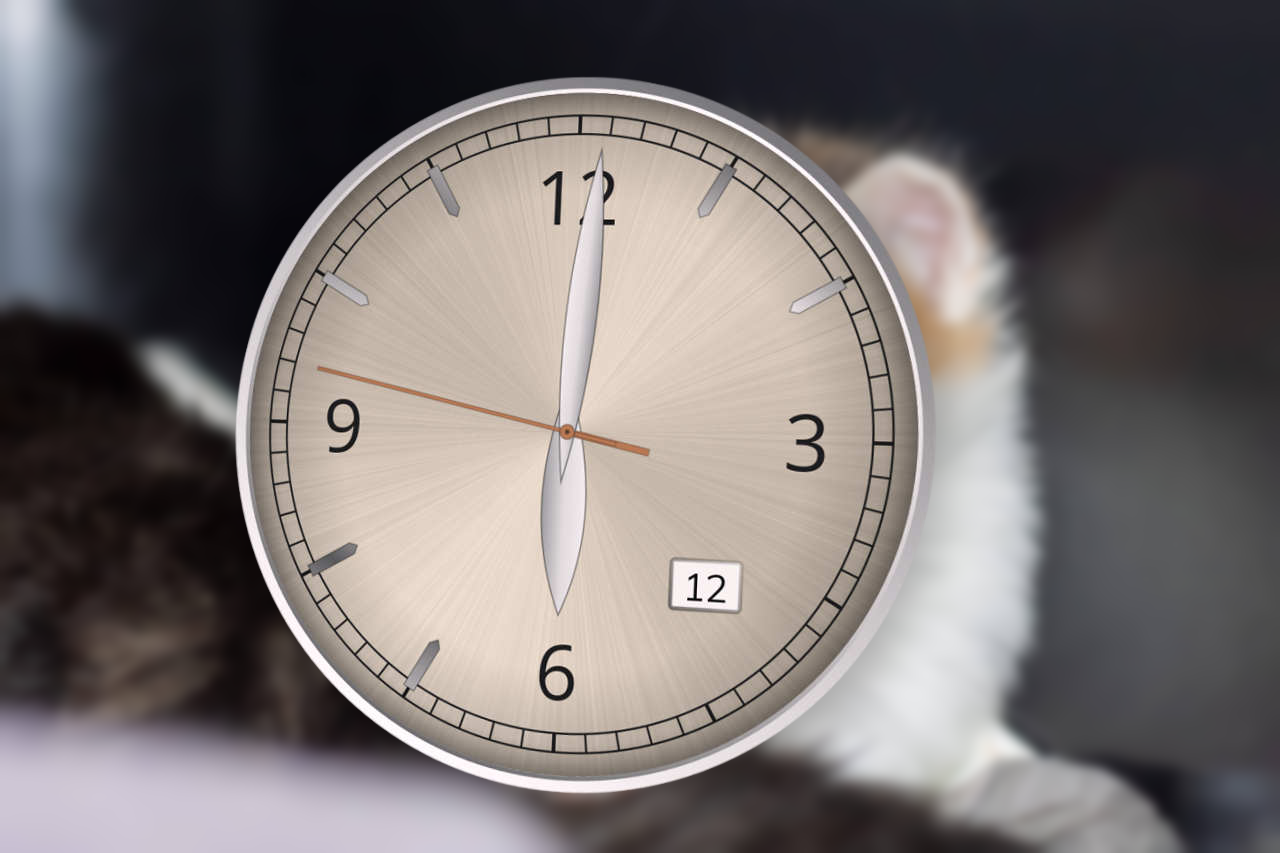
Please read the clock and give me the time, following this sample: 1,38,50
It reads 6,00,47
